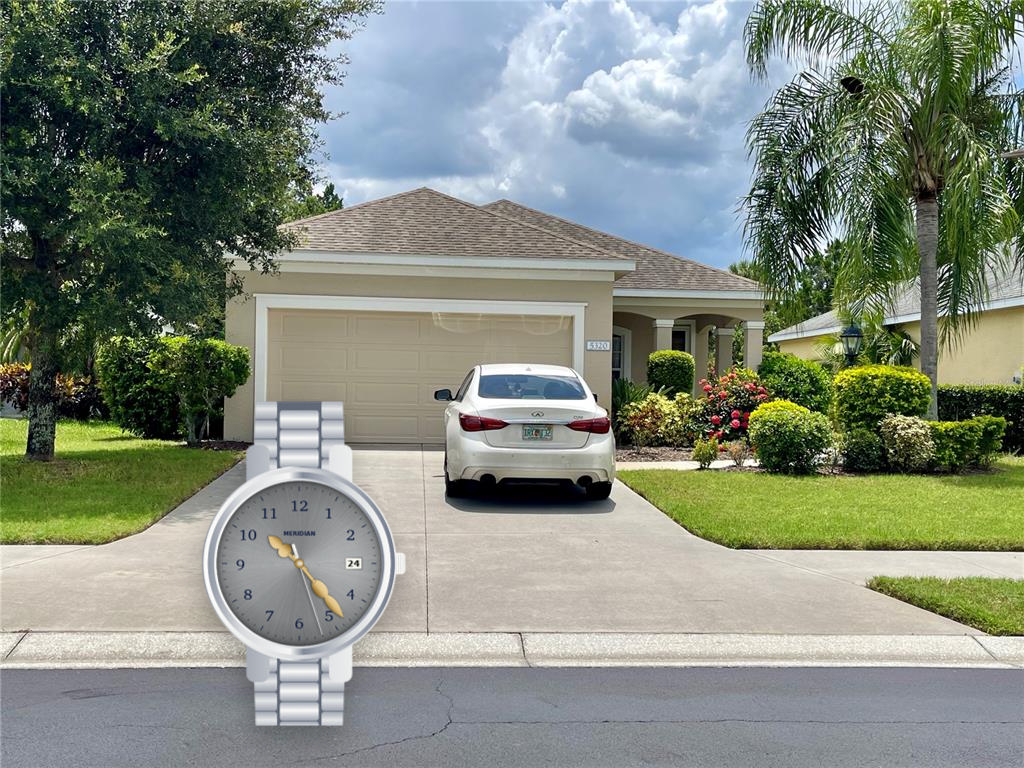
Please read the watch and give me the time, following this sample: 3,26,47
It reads 10,23,27
